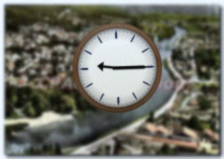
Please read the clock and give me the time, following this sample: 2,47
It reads 9,15
